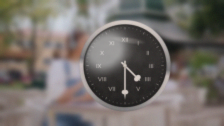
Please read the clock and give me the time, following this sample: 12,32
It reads 4,30
